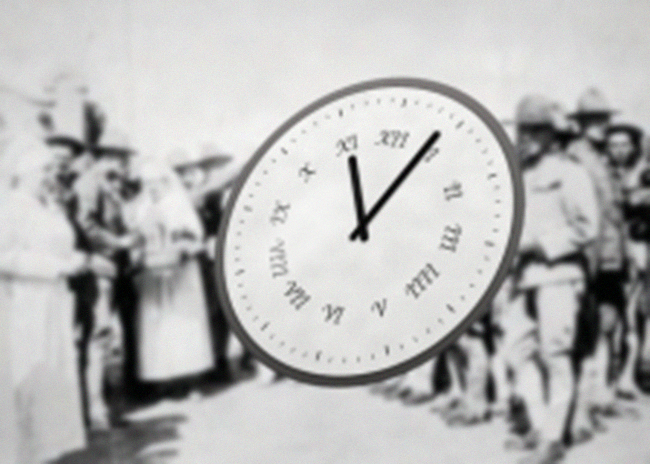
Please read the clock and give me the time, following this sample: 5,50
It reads 11,04
